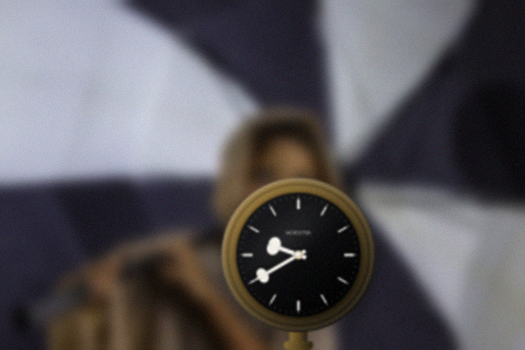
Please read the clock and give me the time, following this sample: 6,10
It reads 9,40
